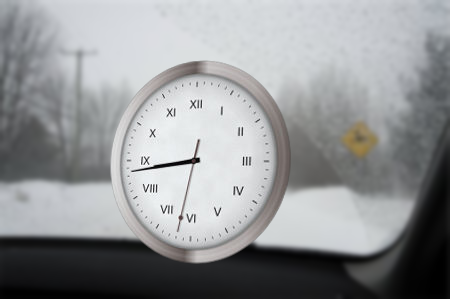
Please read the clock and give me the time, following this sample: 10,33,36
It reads 8,43,32
